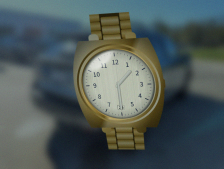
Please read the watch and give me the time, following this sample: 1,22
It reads 1,30
